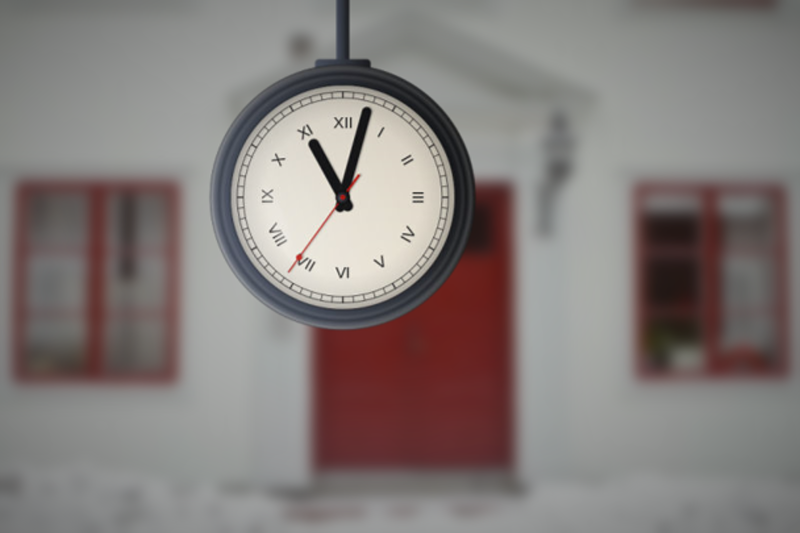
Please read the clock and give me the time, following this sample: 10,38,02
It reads 11,02,36
